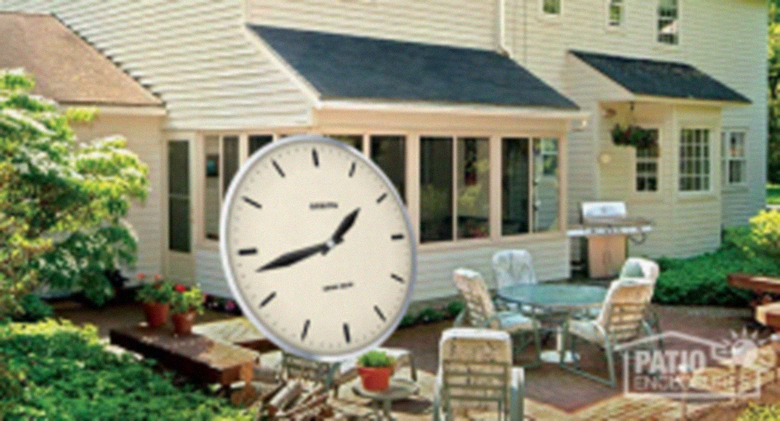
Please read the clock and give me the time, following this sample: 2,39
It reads 1,43
